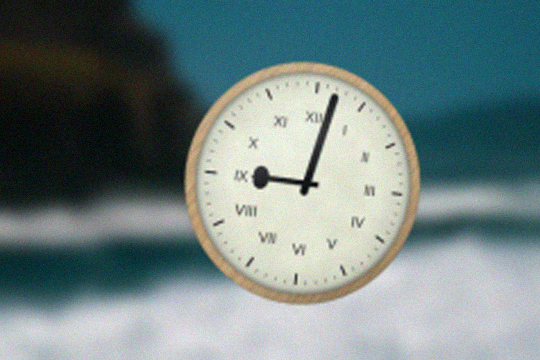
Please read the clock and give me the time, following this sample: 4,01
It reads 9,02
